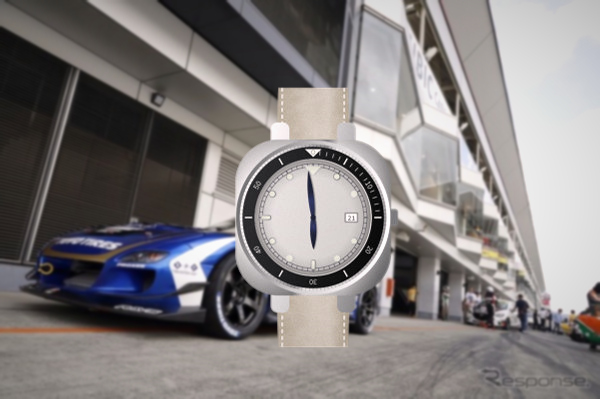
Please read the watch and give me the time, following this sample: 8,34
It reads 5,59
